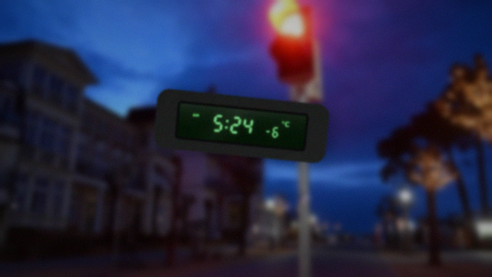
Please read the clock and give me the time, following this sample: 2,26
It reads 5,24
